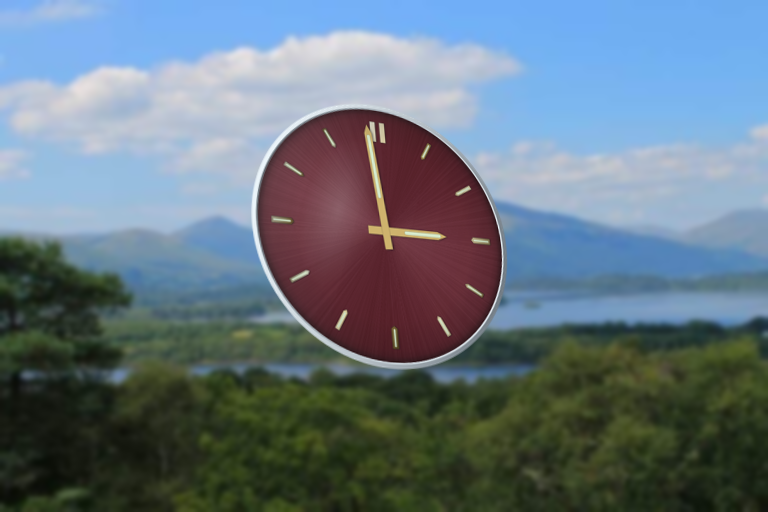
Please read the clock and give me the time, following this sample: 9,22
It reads 2,59
